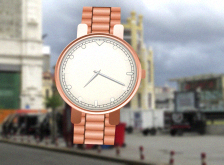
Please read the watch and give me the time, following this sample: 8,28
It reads 7,19
